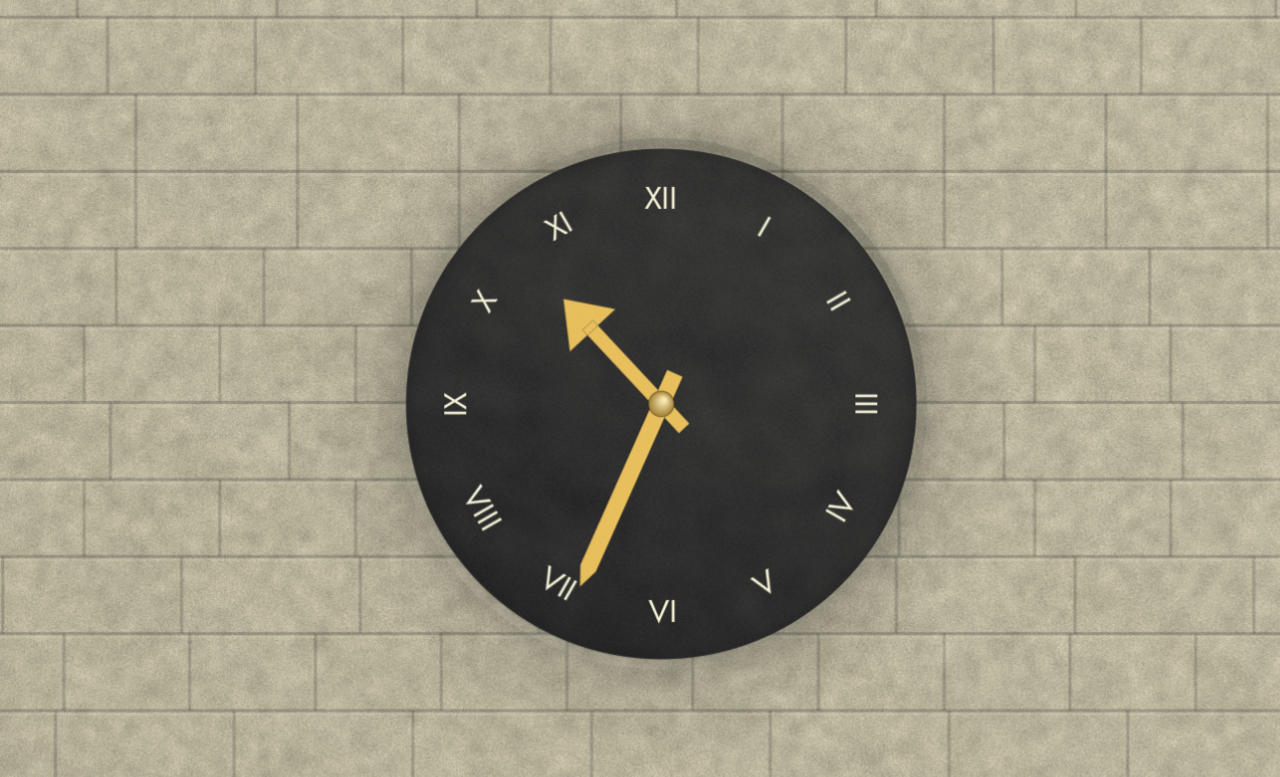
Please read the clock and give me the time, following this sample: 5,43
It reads 10,34
